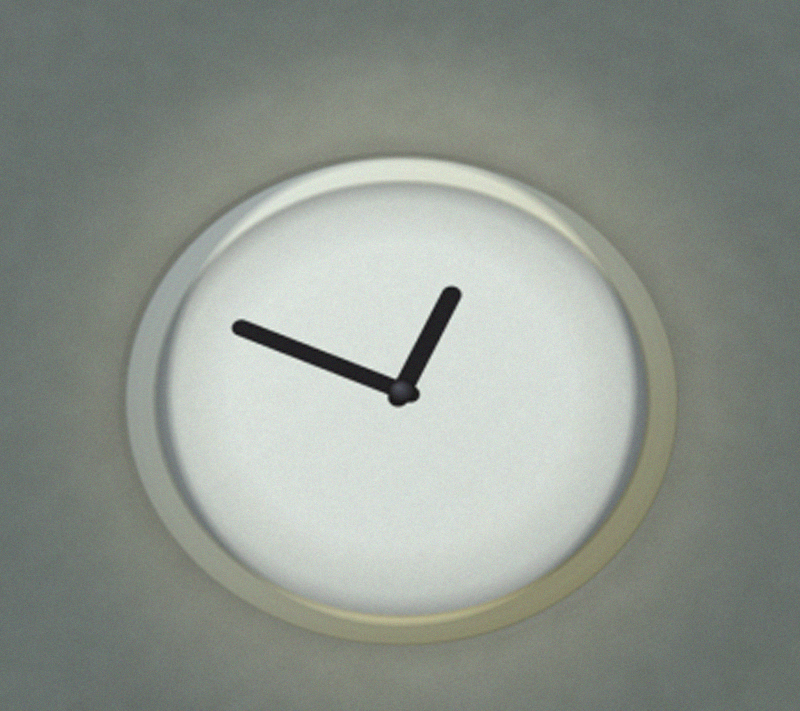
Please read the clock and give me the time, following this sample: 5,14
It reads 12,49
